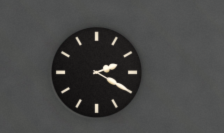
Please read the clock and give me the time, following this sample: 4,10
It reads 2,20
